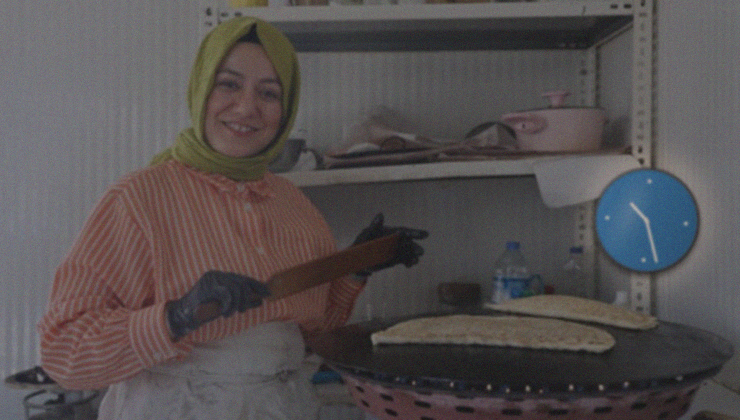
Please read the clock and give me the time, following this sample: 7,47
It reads 10,27
